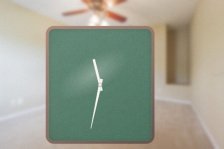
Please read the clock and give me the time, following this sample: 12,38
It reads 11,32
